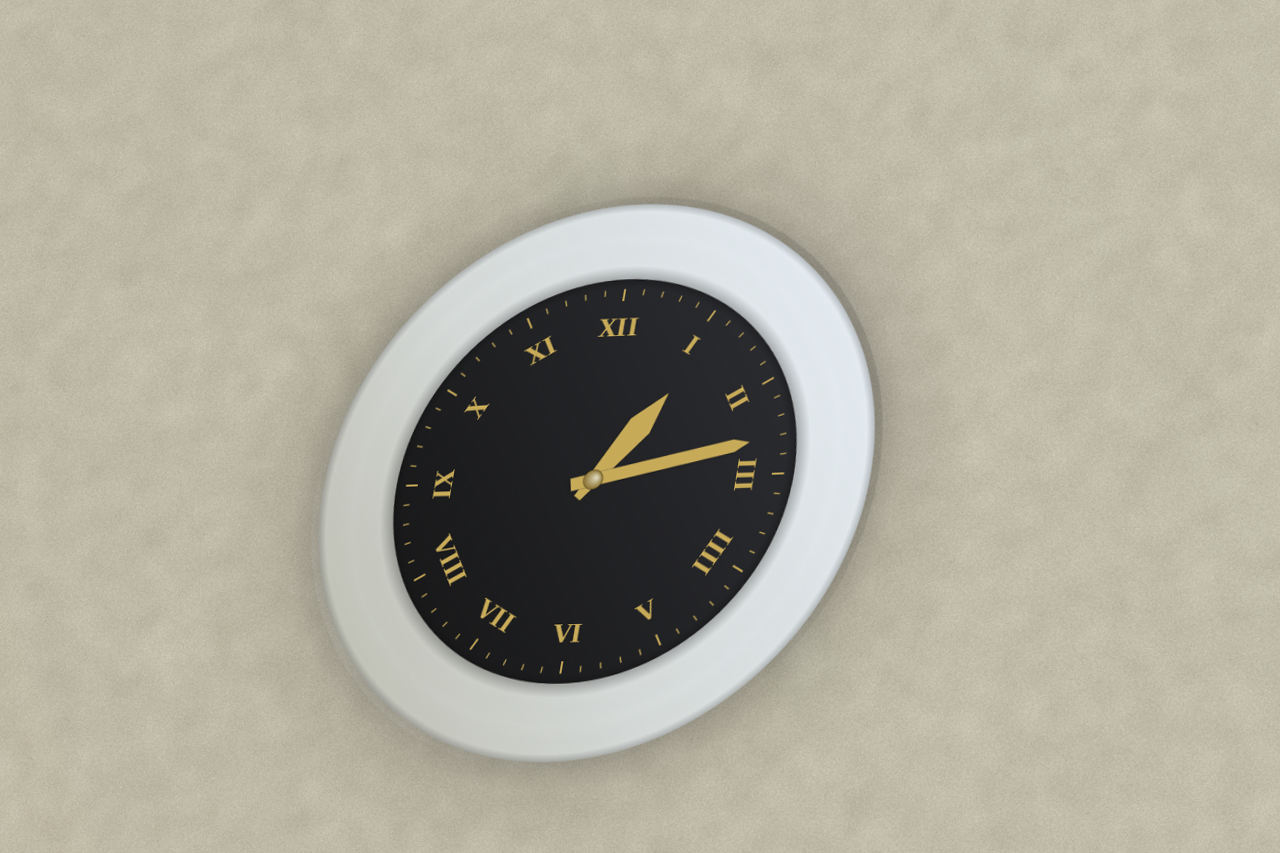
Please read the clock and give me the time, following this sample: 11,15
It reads 1,13
